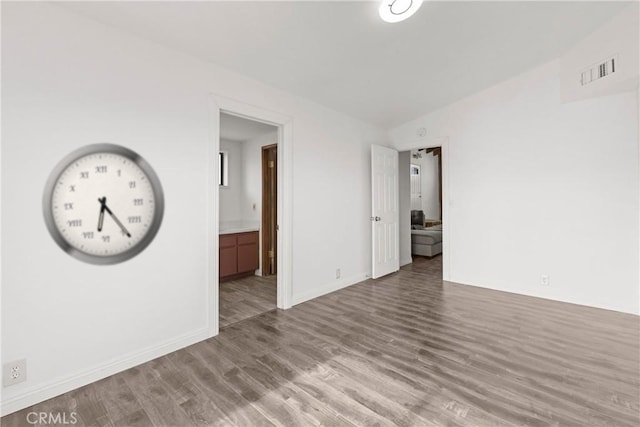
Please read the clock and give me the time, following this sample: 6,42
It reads 6,24
